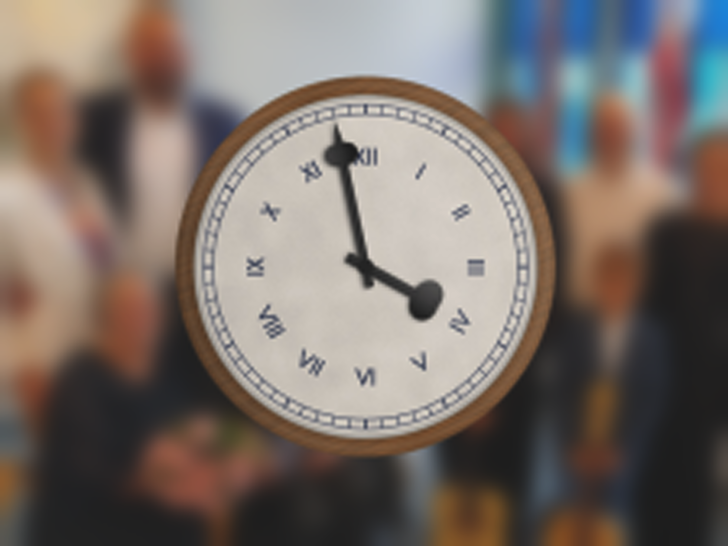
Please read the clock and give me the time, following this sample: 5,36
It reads 3,58
